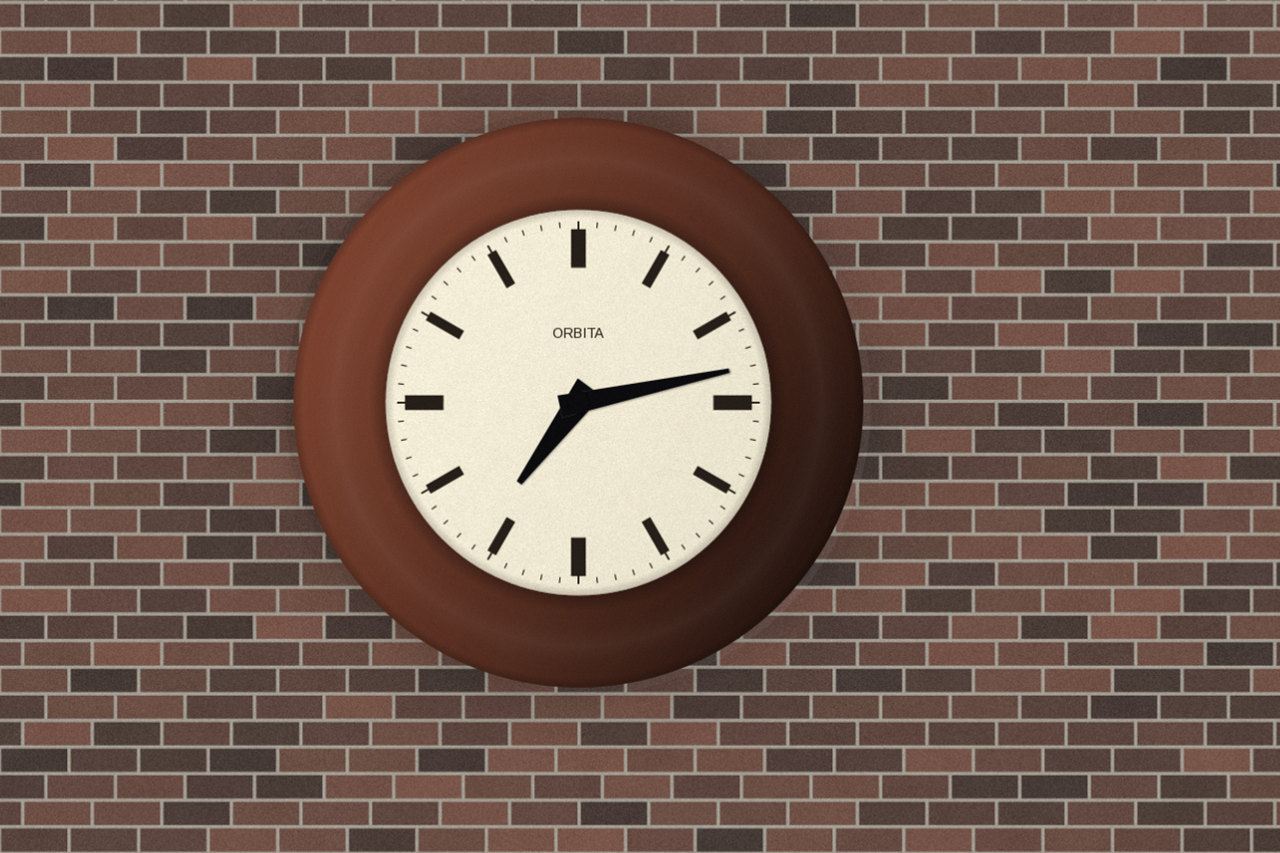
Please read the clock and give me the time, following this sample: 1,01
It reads 7,13
